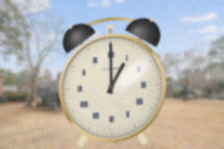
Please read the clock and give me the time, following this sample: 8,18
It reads 1,00
